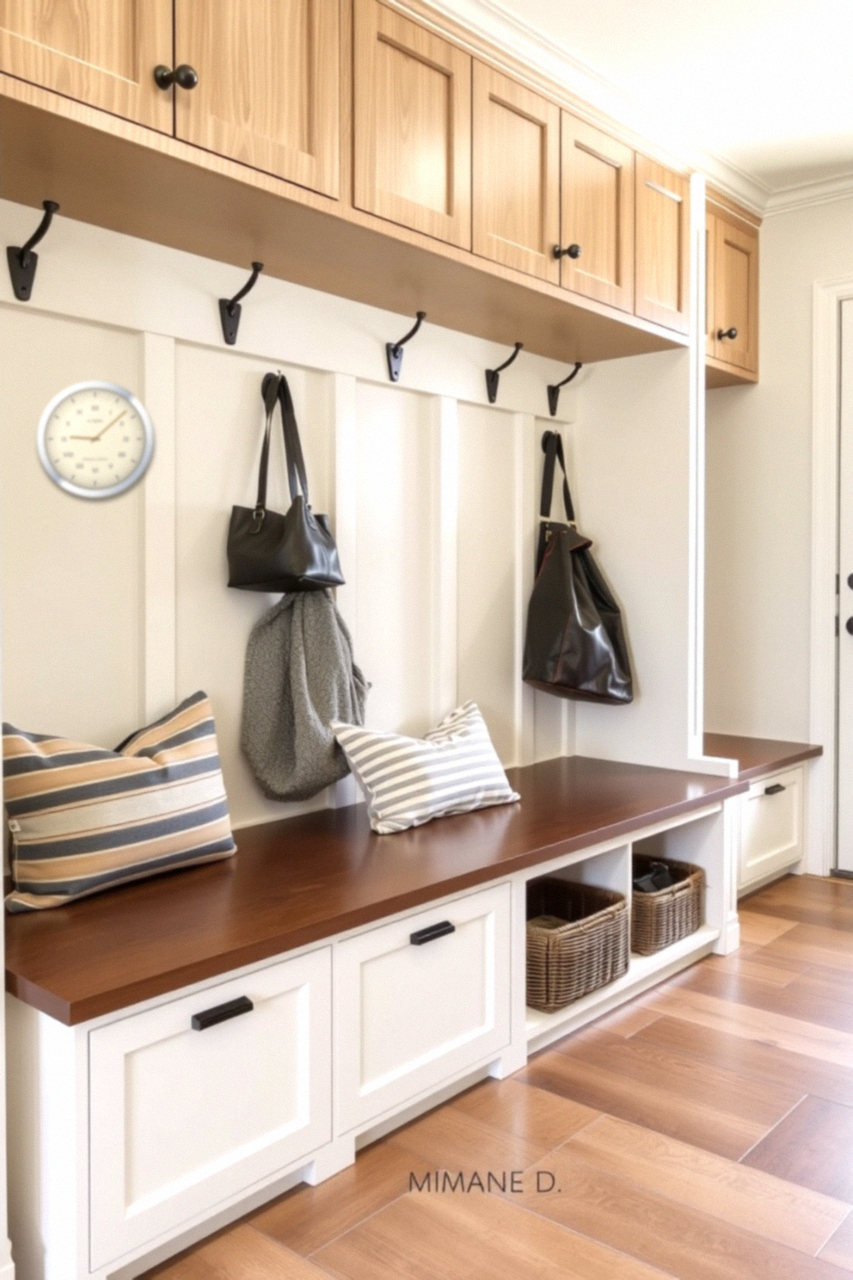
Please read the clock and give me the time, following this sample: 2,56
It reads 9,08
